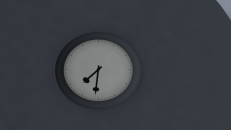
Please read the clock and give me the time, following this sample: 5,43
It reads 7,31
